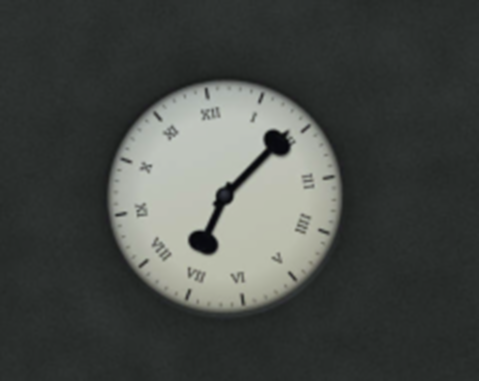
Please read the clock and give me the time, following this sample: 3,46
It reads 7,09
